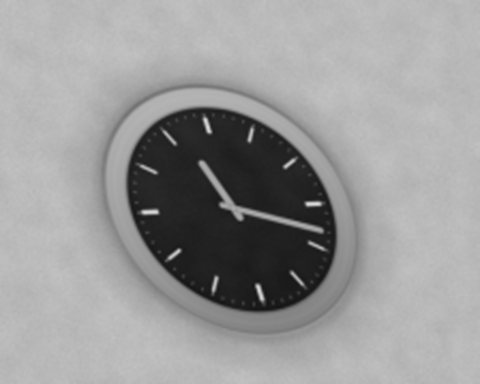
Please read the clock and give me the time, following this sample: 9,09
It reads 11,18
